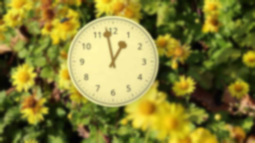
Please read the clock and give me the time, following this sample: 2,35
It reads 12,58
